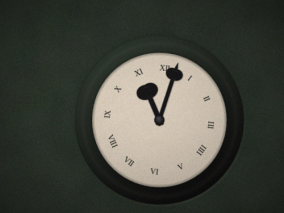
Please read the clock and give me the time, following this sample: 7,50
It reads 11,02
